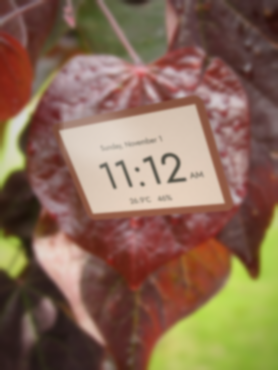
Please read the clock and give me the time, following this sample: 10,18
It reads 11,12
